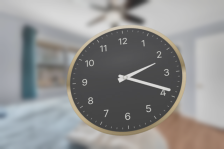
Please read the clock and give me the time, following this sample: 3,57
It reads 2,19
